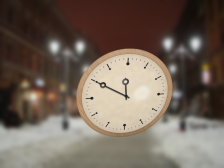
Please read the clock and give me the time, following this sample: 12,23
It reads 11,50
